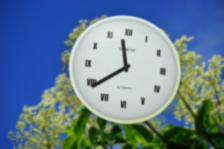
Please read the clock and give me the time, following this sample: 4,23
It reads 11,39
